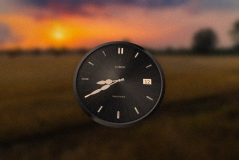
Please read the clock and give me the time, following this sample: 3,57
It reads 8,40
